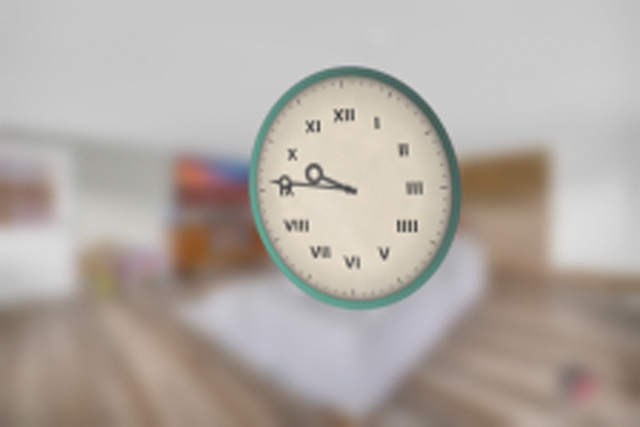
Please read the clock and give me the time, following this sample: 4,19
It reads 9,46
